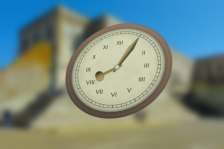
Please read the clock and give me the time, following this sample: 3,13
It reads 8,05
